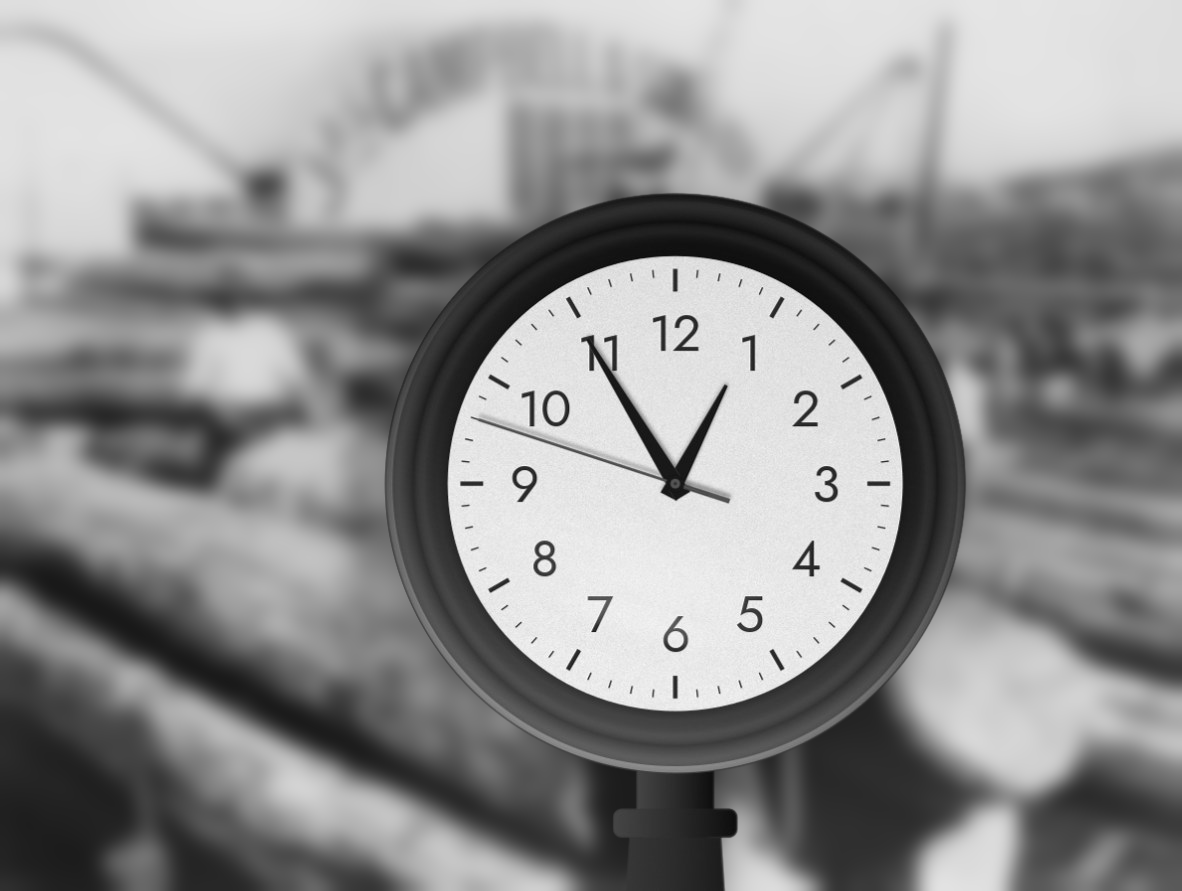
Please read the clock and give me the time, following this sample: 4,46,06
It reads 12,54,48
